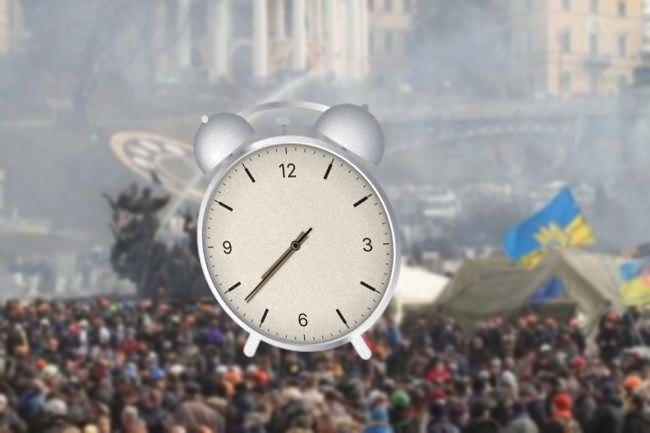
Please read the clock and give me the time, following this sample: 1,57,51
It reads 7,37,38
